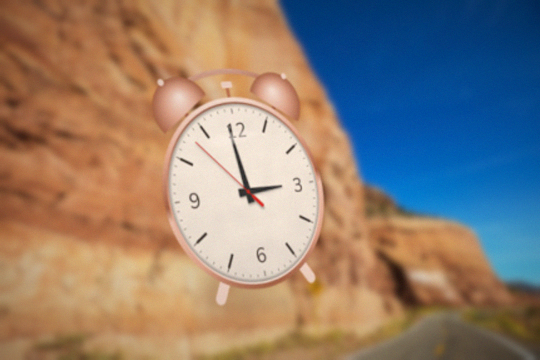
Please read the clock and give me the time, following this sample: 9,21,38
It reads 2,58,53
